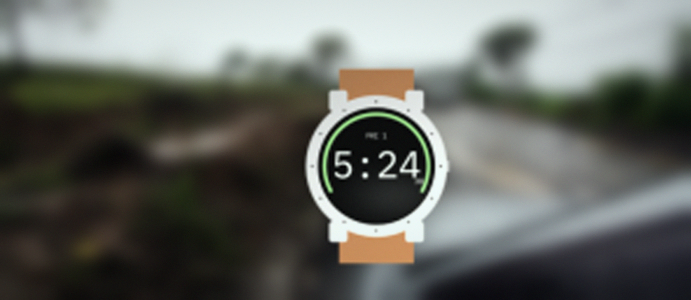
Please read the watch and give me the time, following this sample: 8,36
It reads 5,24
